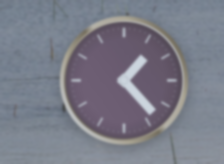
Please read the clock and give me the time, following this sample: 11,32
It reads 1,23
